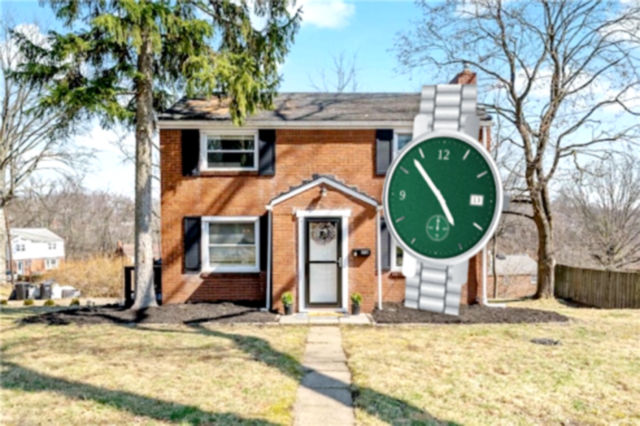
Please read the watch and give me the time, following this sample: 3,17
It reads 4,53
